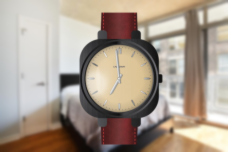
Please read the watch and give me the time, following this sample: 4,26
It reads 6,59
